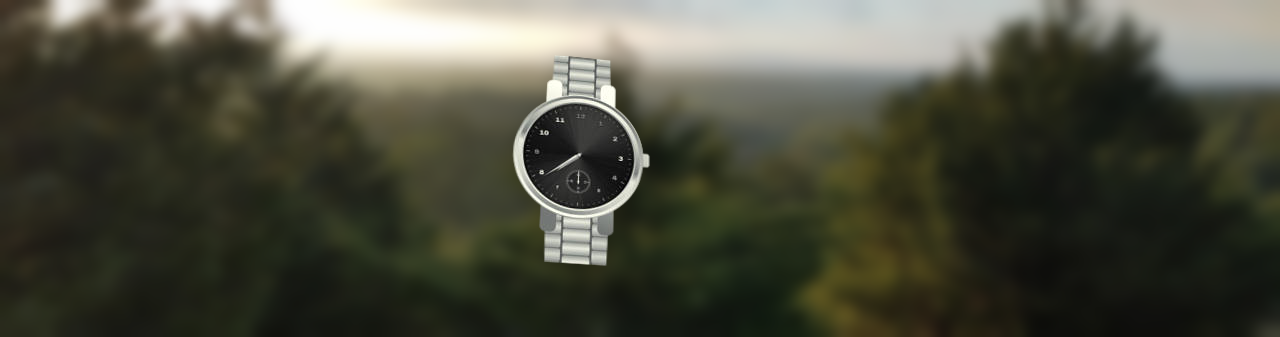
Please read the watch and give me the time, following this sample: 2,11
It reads 7,39
